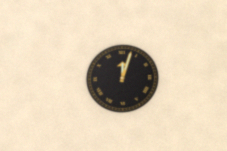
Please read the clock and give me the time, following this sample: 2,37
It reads 12,03
